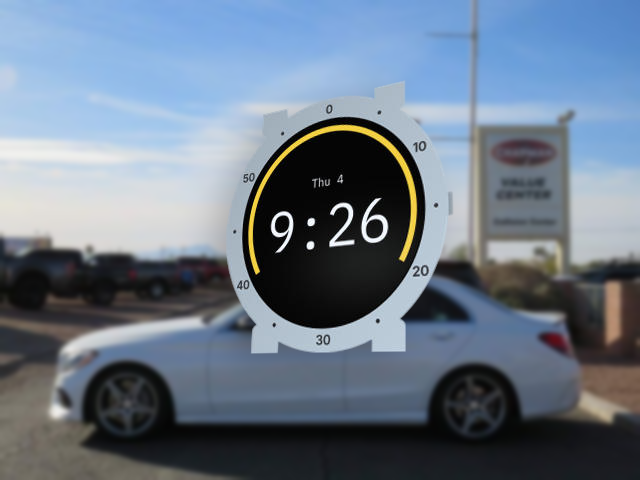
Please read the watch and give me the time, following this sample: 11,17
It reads 9,26
